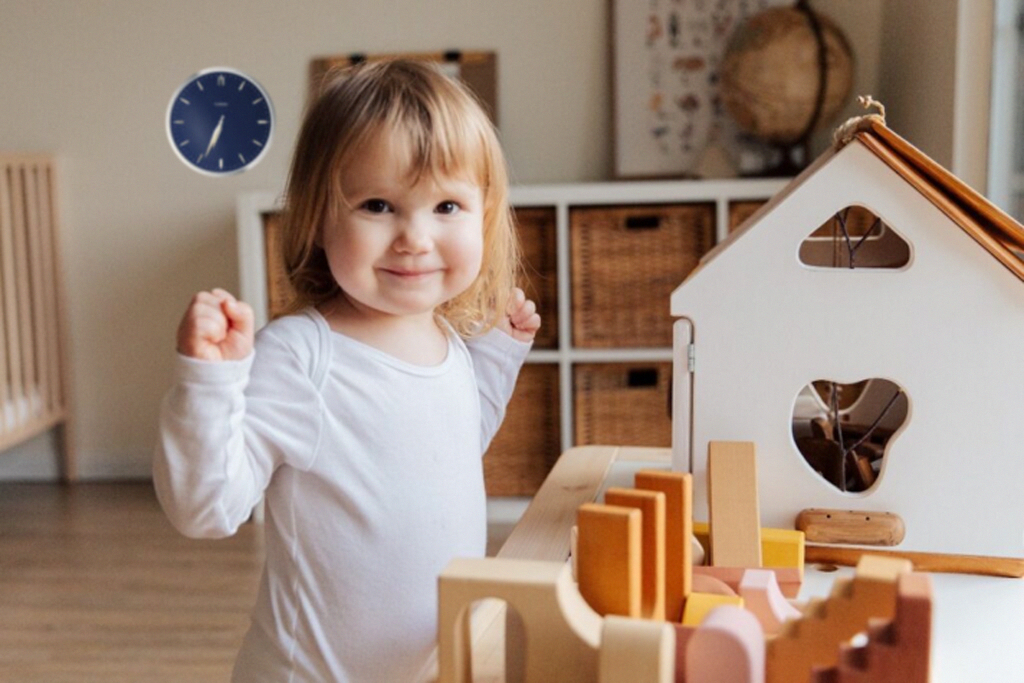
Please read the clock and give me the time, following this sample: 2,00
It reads 6,34
